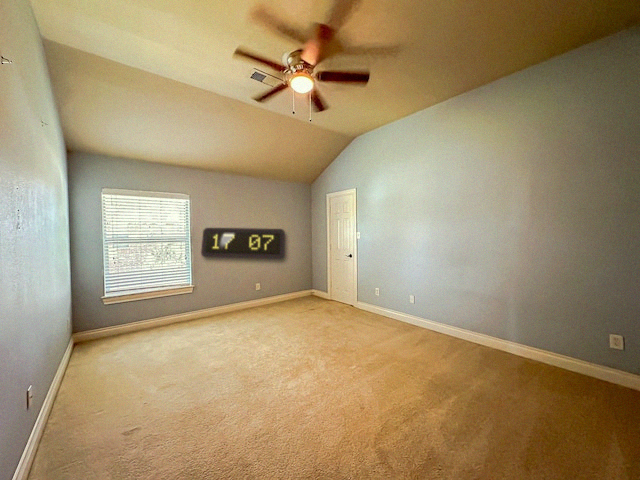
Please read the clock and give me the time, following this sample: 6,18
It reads 17,07
